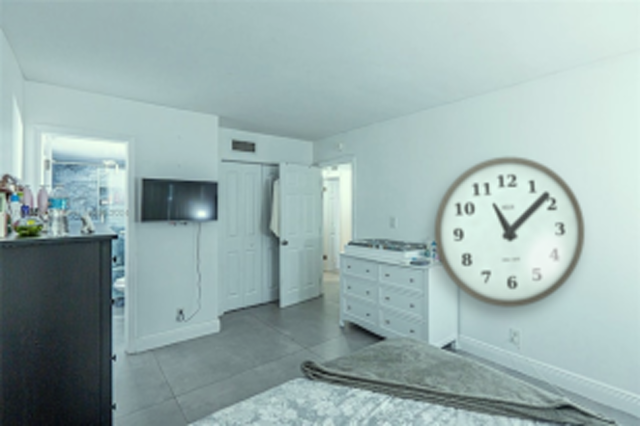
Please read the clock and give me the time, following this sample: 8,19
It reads 11,08
